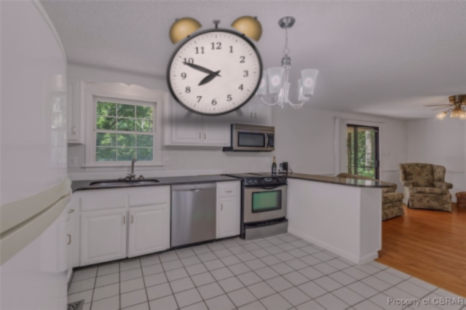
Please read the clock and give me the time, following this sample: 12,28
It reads 7,49
